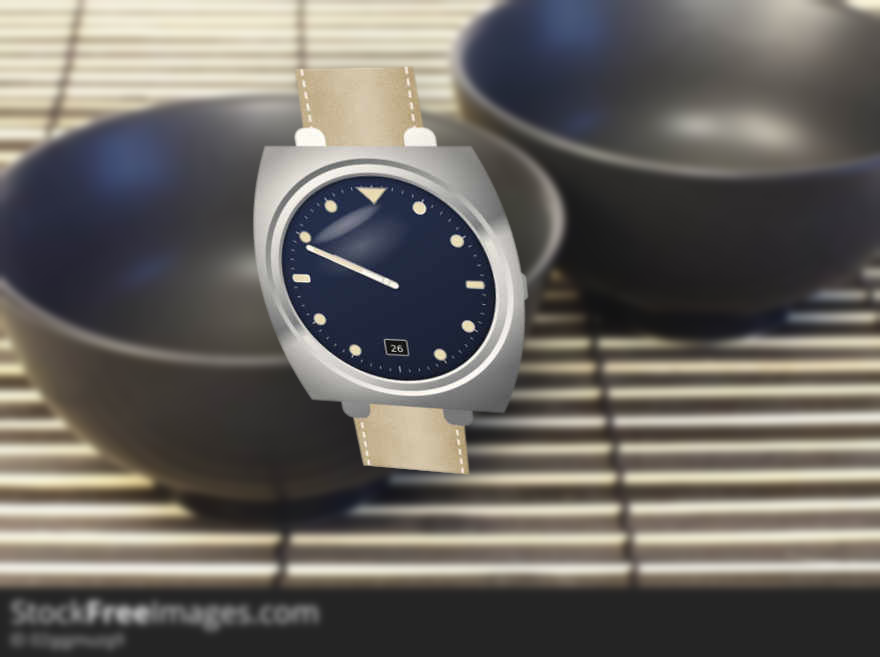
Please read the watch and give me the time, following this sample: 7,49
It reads 9,49
